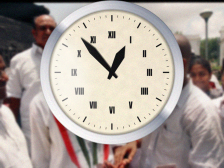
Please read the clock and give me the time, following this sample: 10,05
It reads 12,53
